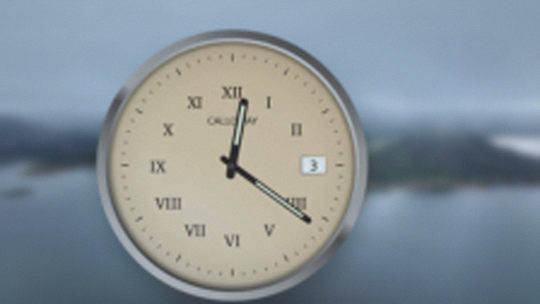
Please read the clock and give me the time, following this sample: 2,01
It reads 12,21
